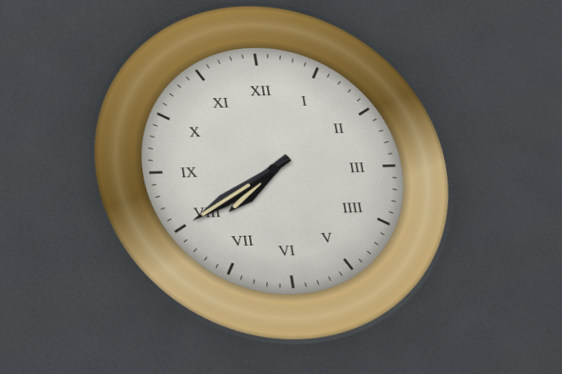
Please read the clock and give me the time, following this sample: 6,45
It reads 7,40
